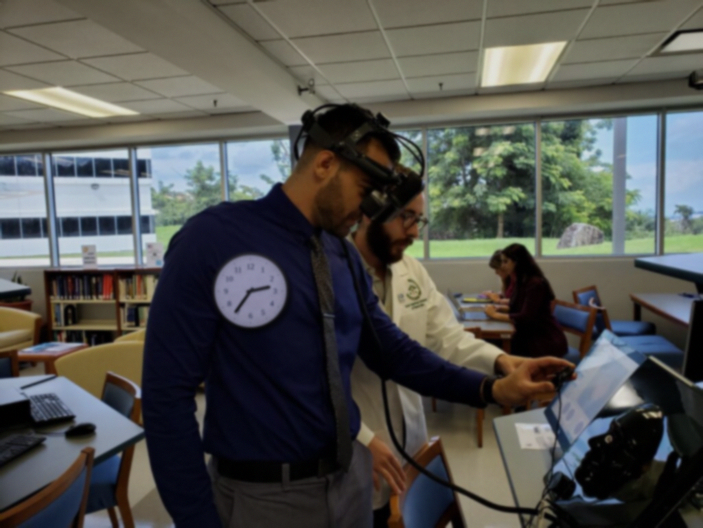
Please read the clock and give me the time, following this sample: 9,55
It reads 2,36
